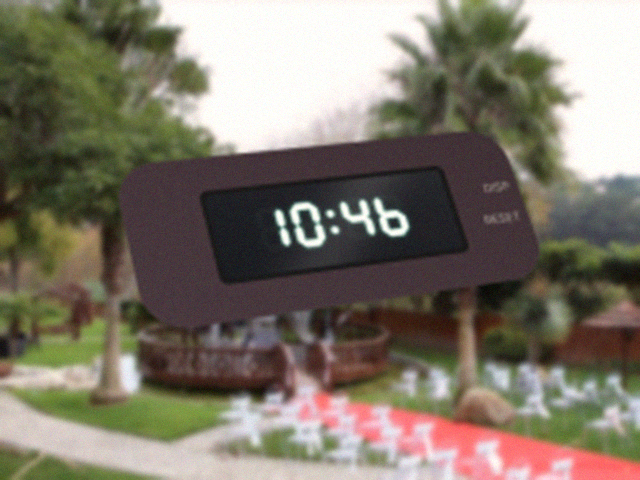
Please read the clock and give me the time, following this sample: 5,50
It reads 10,46
